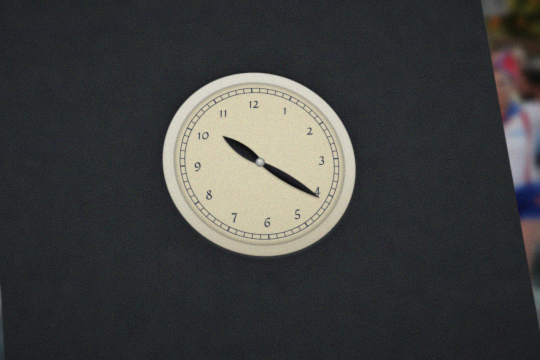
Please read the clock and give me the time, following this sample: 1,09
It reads 10,21
